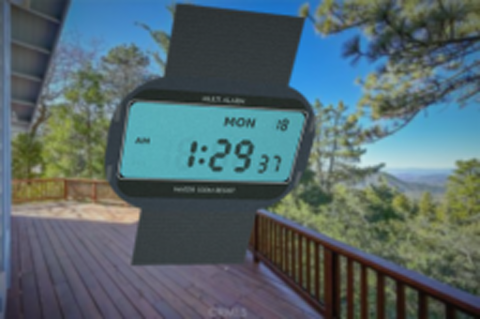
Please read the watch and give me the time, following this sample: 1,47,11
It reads 1,29,37
